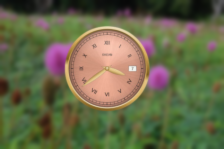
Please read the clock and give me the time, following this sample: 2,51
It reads 3,39
